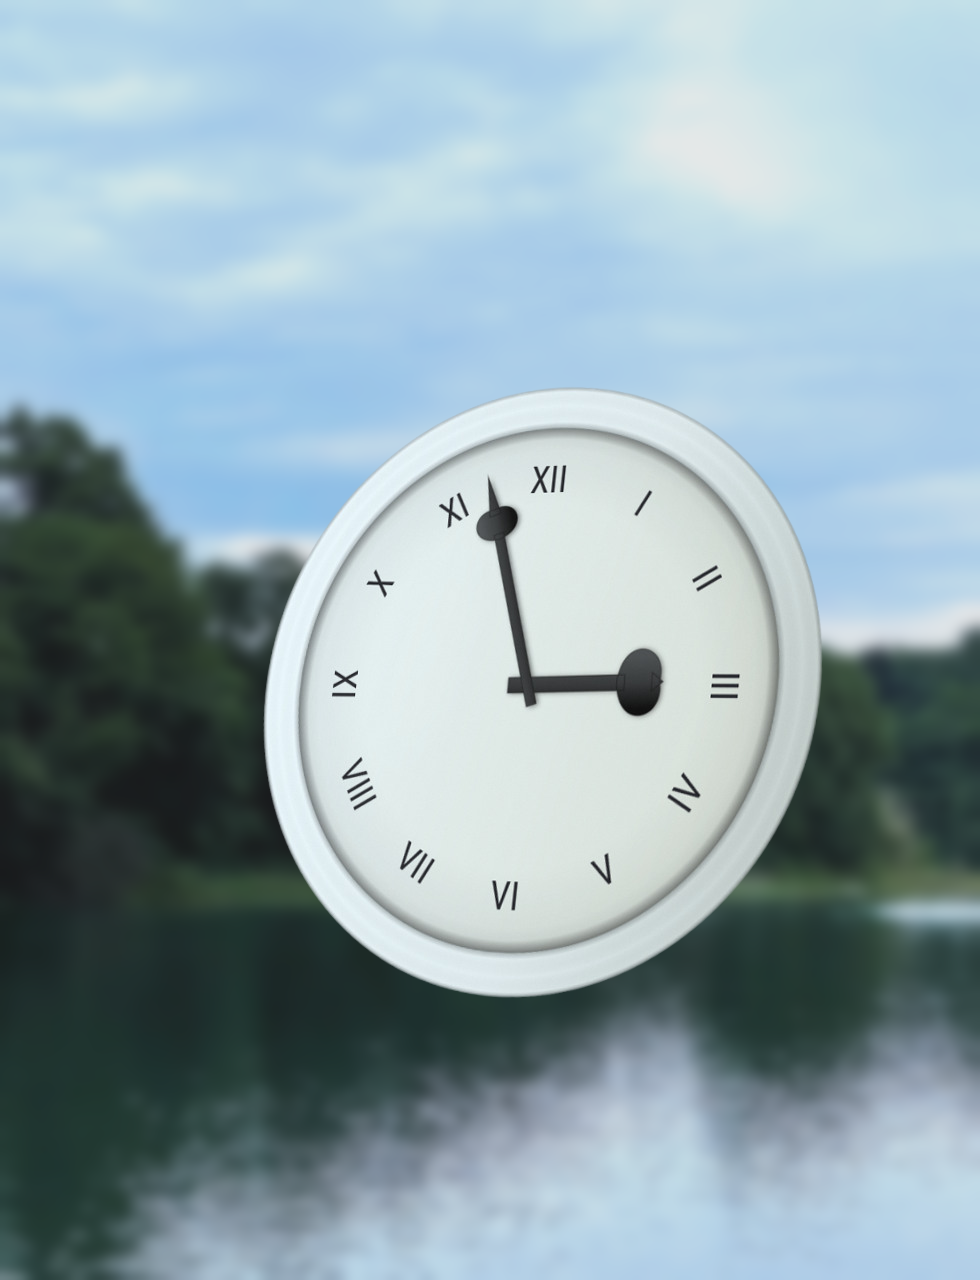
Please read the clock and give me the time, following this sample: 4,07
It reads 2,57
